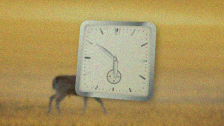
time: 5:51
